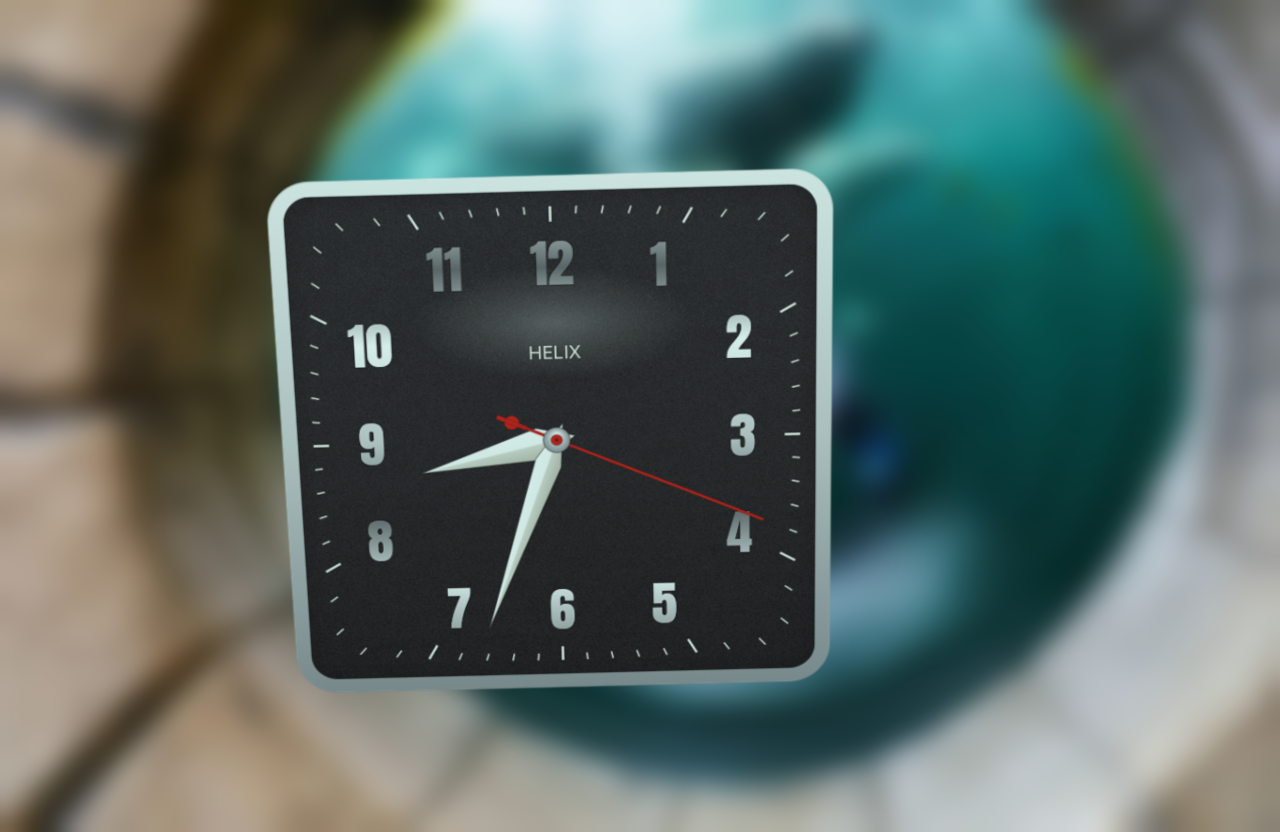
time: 8:33:19
